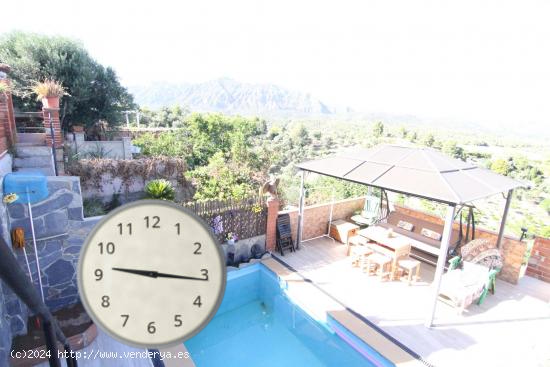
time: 9:16
